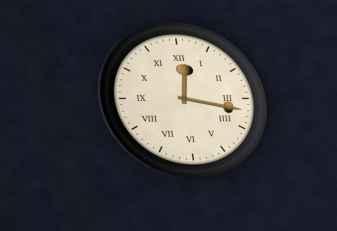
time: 12:17
